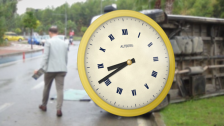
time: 8:41
